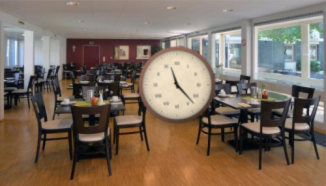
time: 11:23
